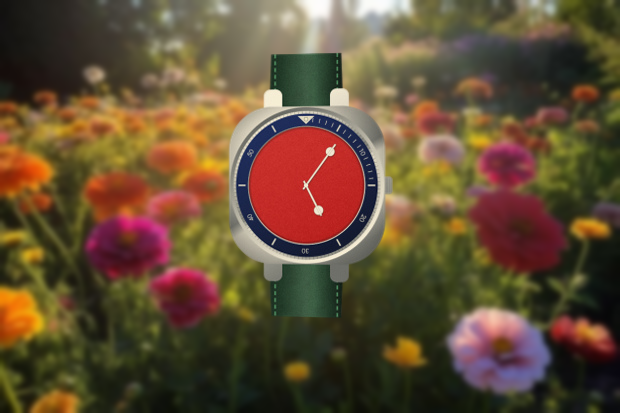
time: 5:06
